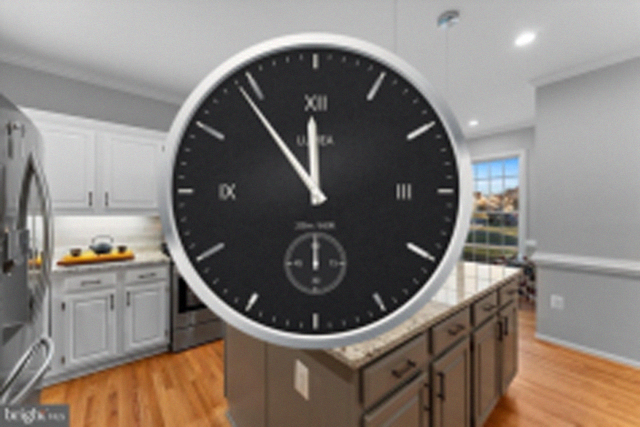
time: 11:54
